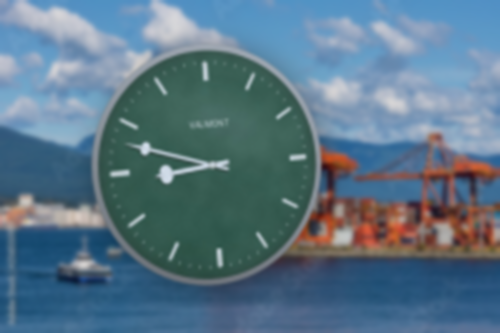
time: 8:48
